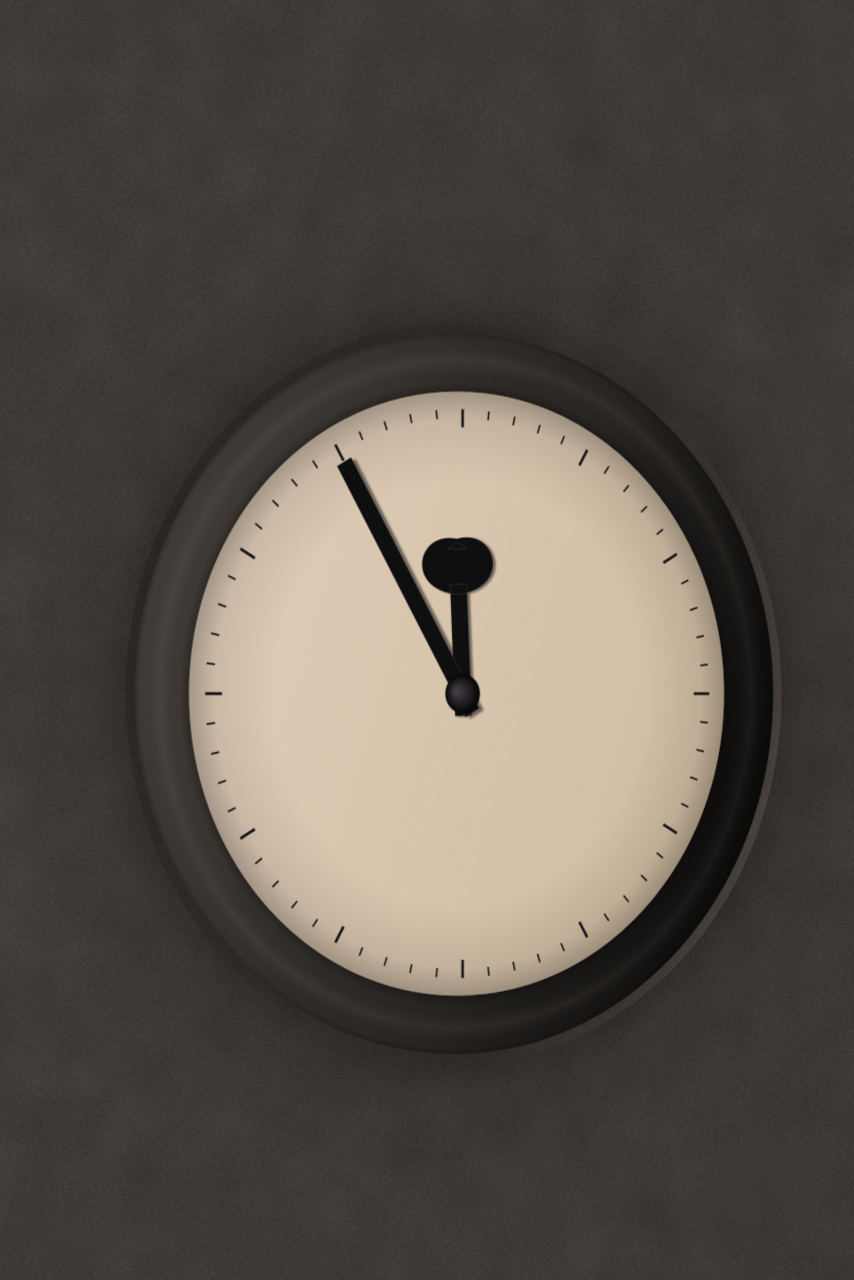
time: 11:55
